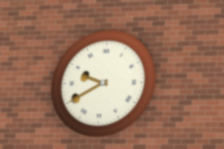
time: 9:40
